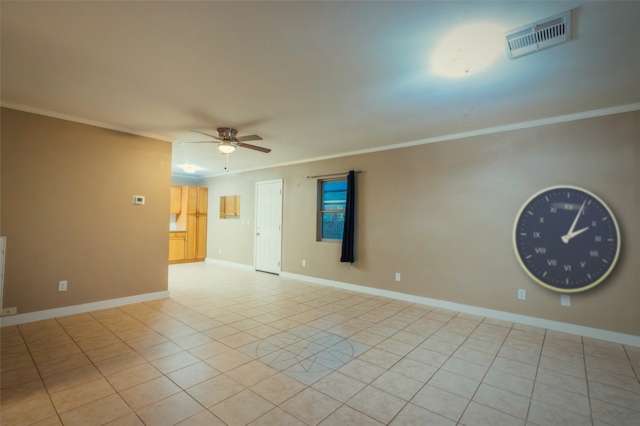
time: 2:04
